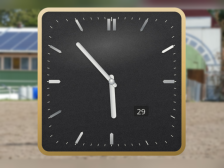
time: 5:53
